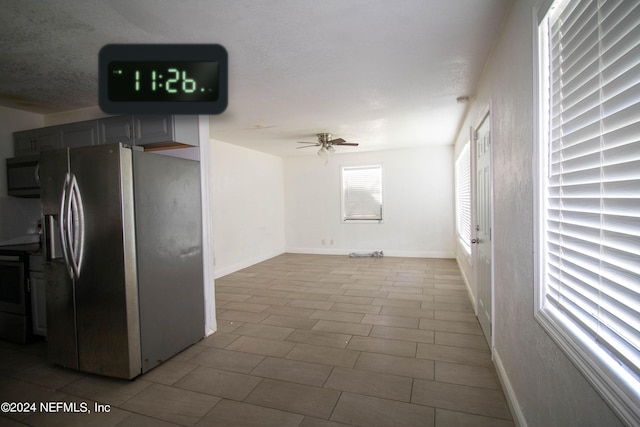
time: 11:26
